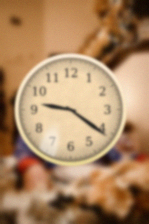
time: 9:21
